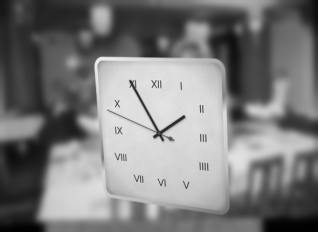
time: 1:54:48
